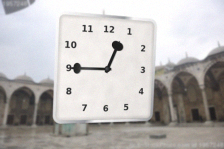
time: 12:45
